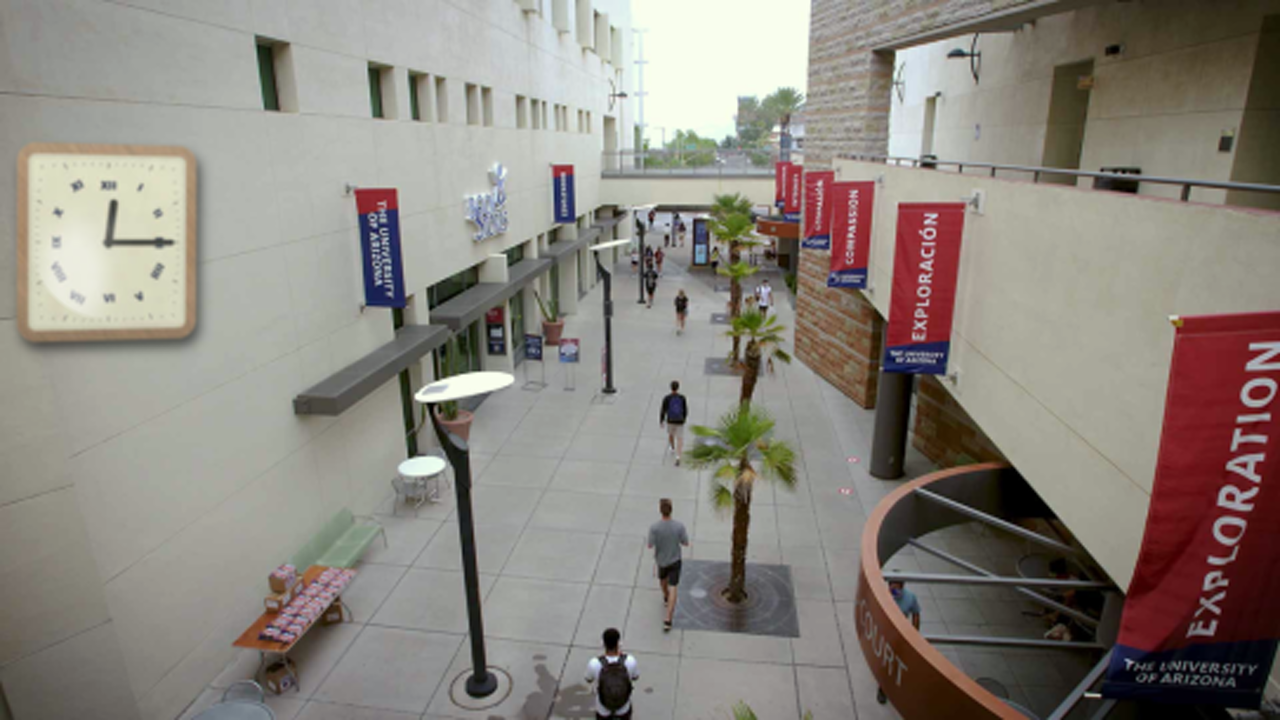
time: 12:15
